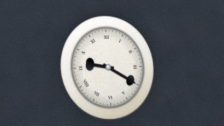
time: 9:20
